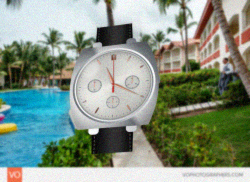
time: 11:20
